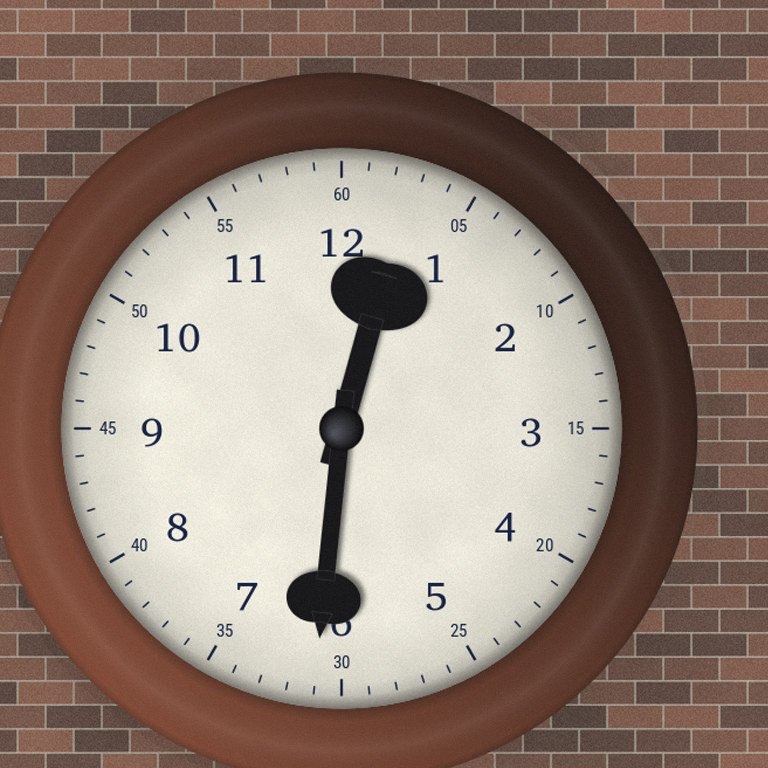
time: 12:31
